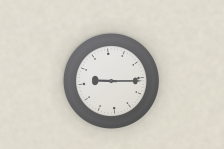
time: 9:16
